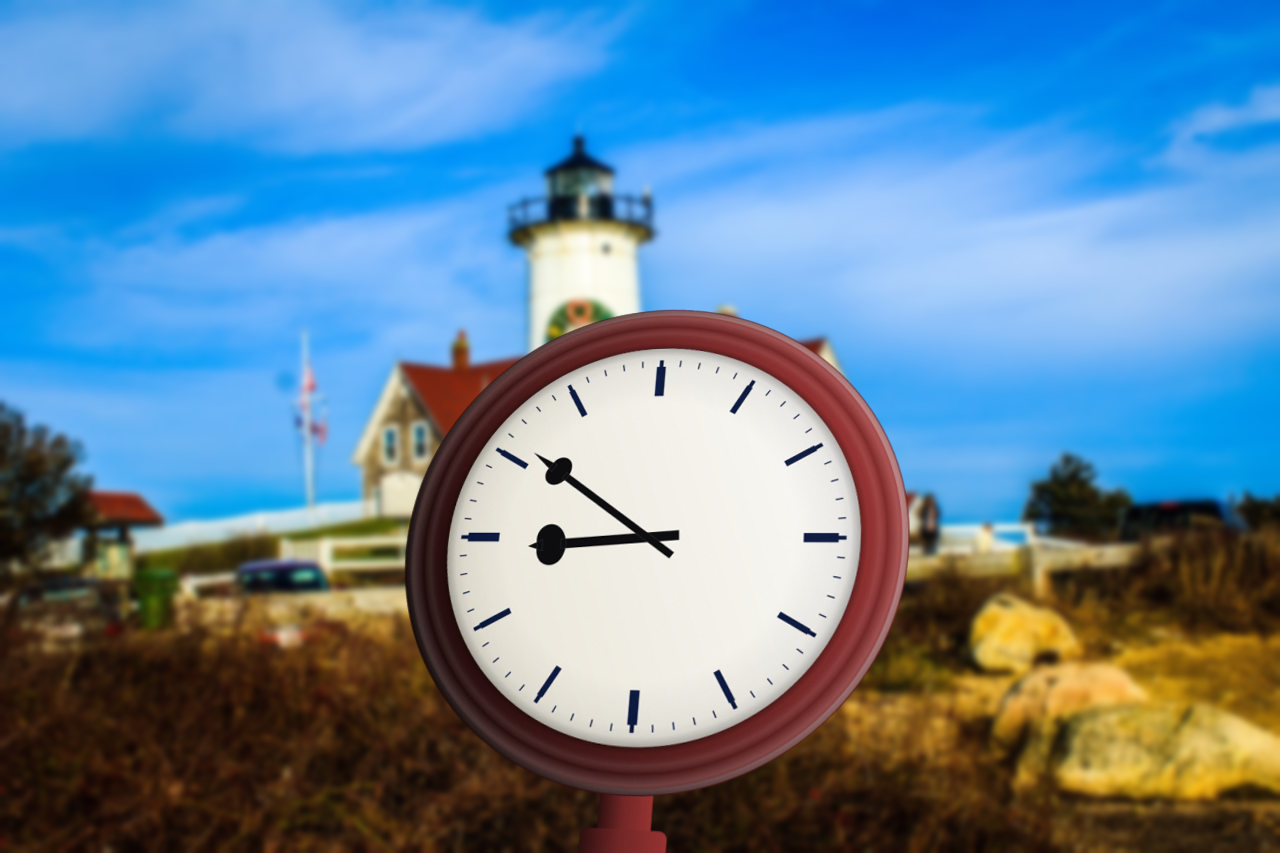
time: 8:51
